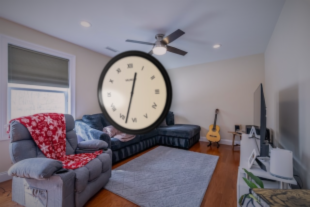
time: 12:33
